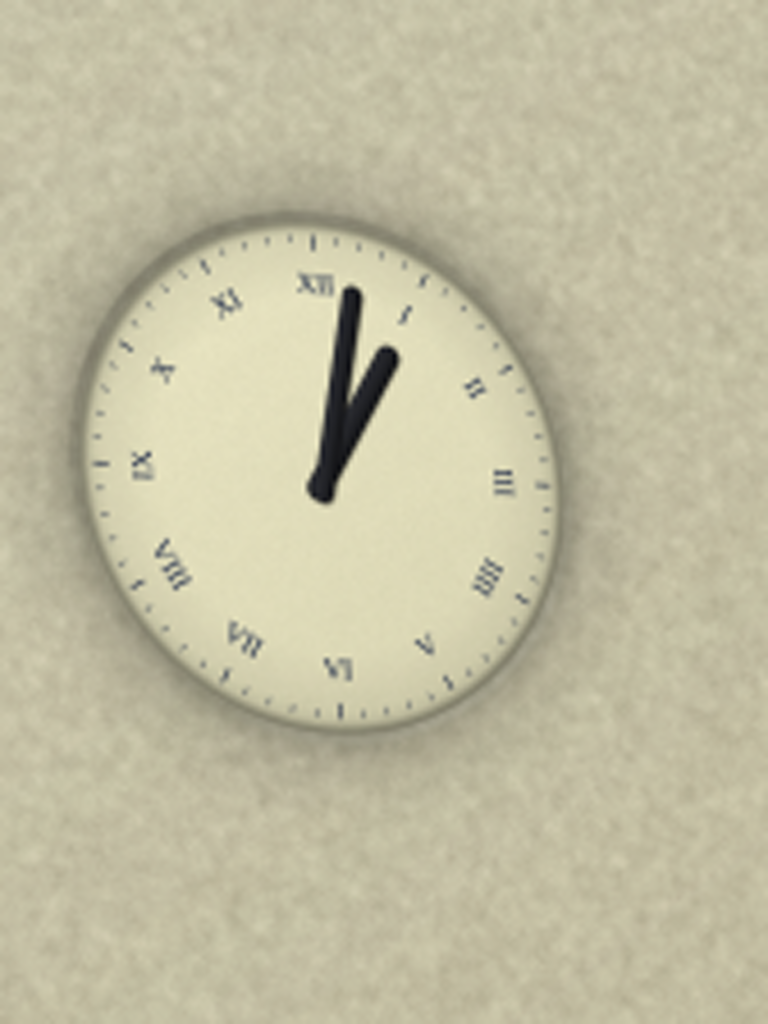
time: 1:02
